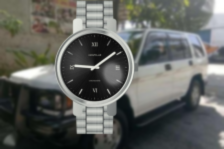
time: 9:09
